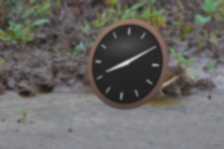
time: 8:10
